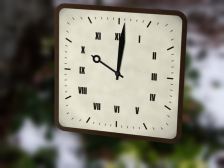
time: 10:01
